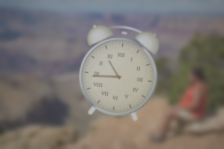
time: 10:44
